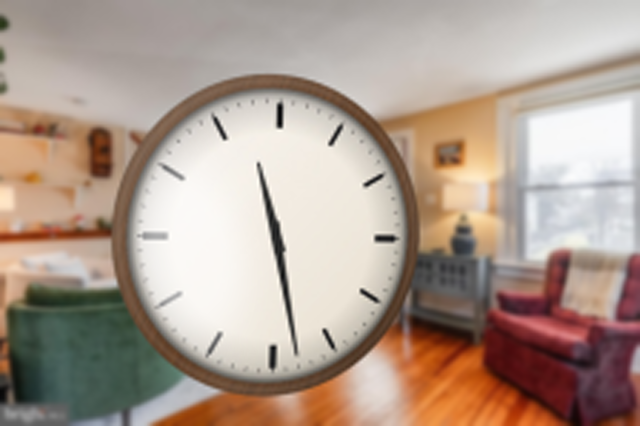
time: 11:28
